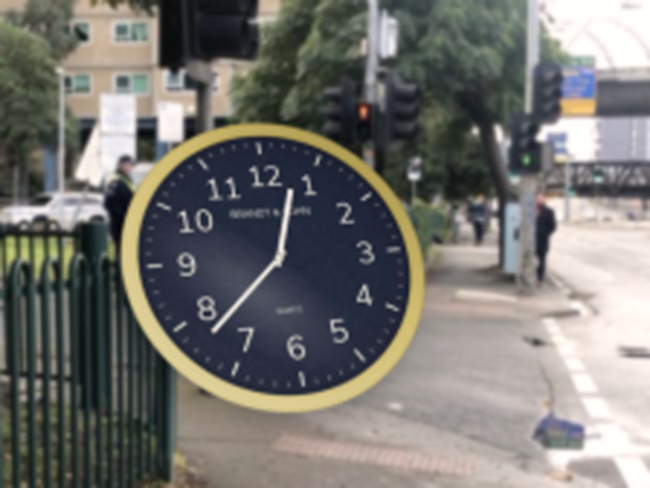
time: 12:38
